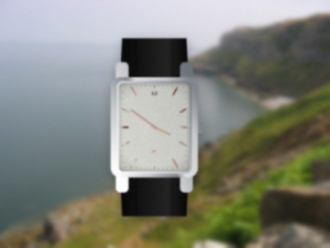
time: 3:51
